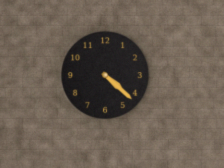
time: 4:22
